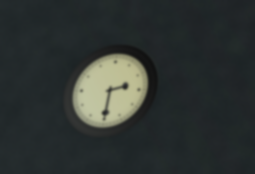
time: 2:30
